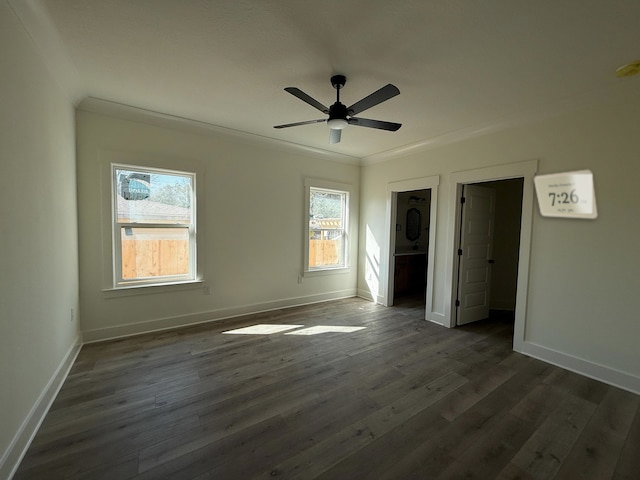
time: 7:26
